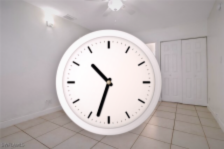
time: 10:33
